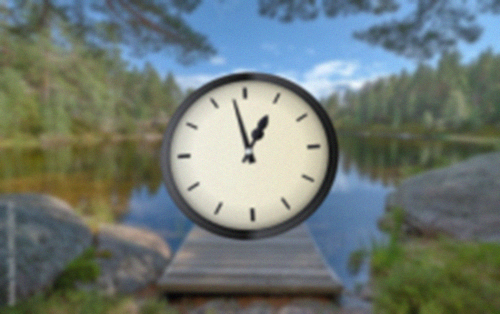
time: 12:58
